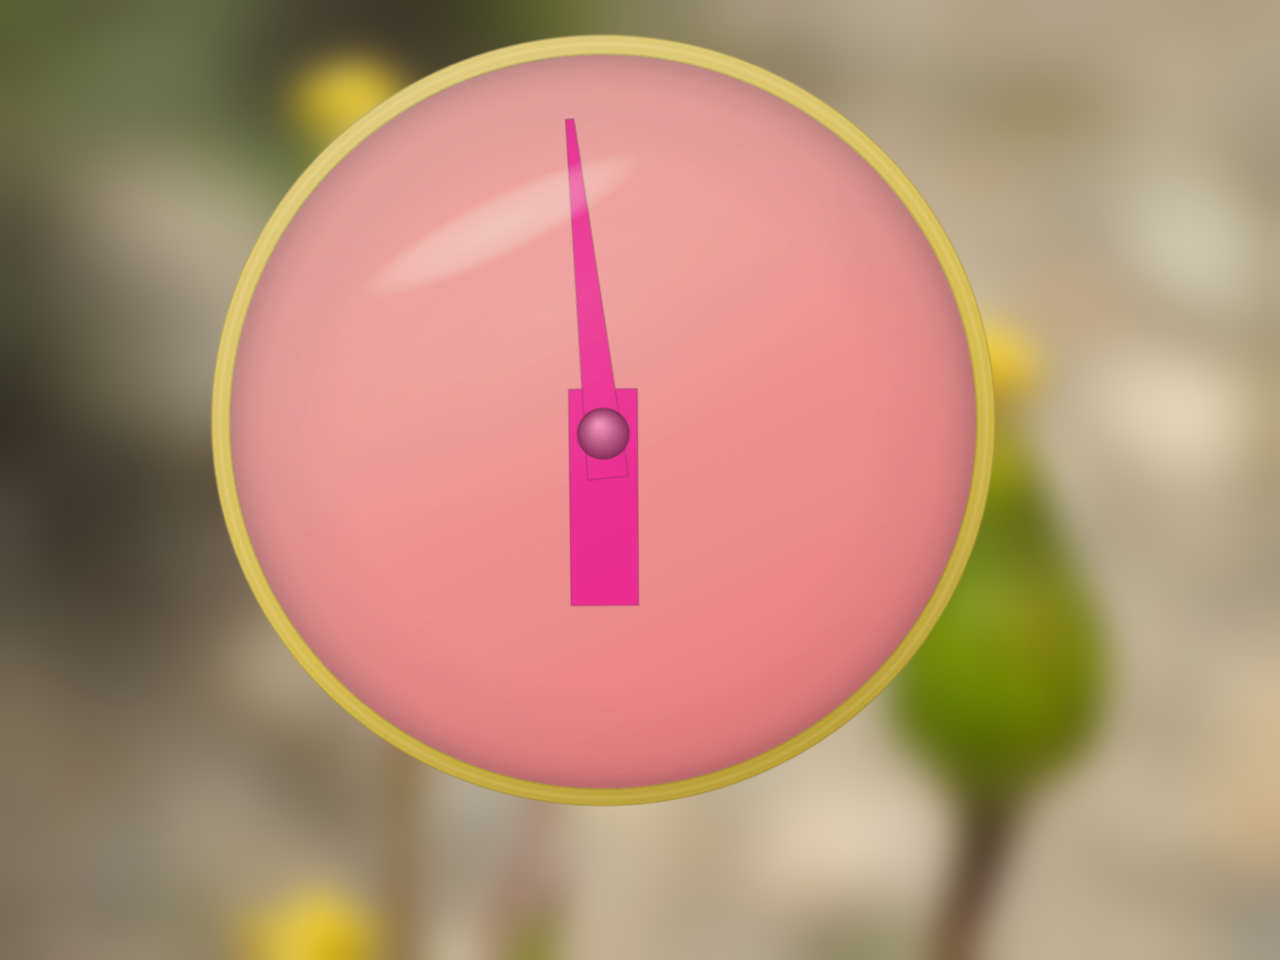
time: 5:59
